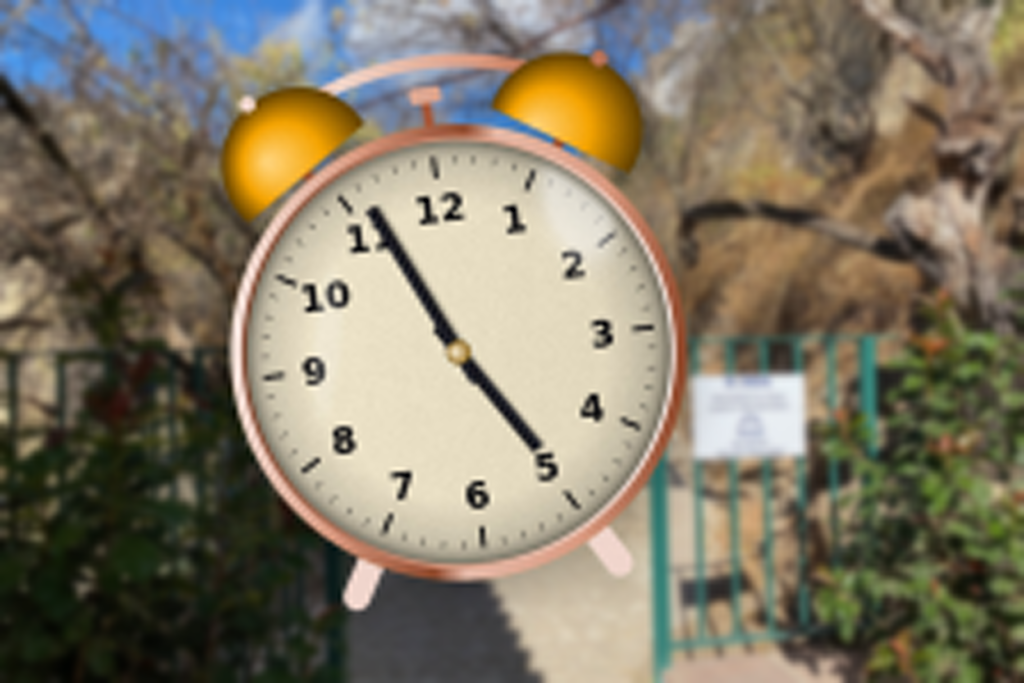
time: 4:56
